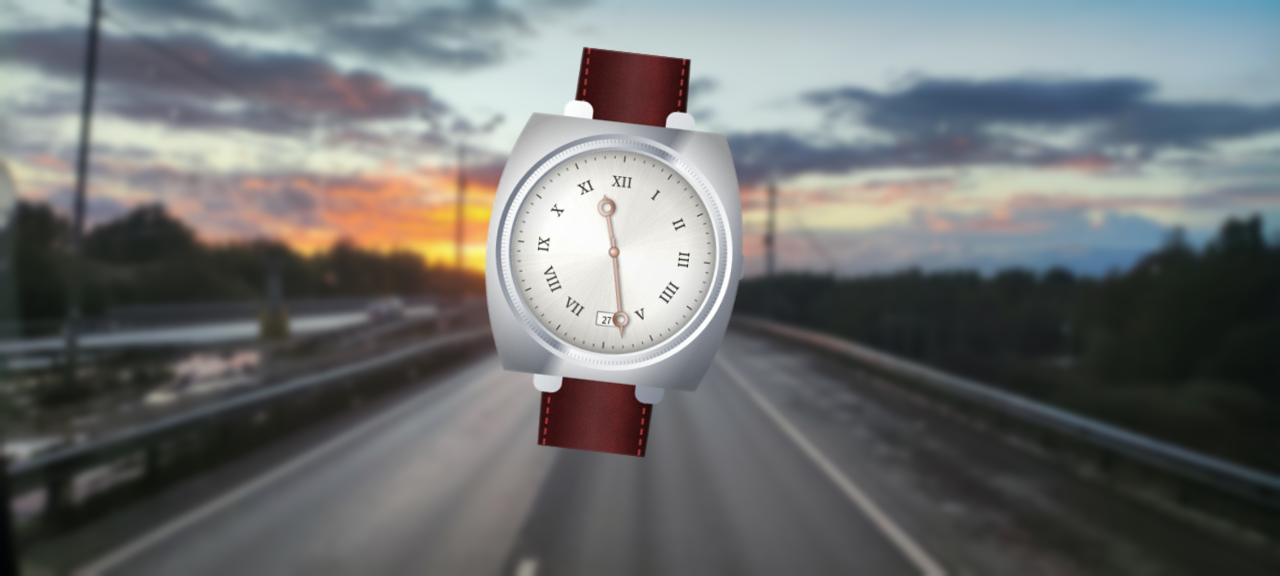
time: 11:28
